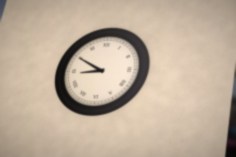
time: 8:50
